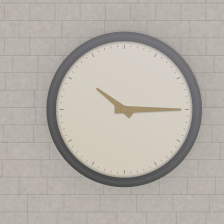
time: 10:15
